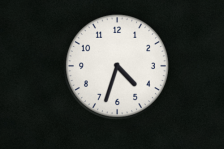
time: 4:33
